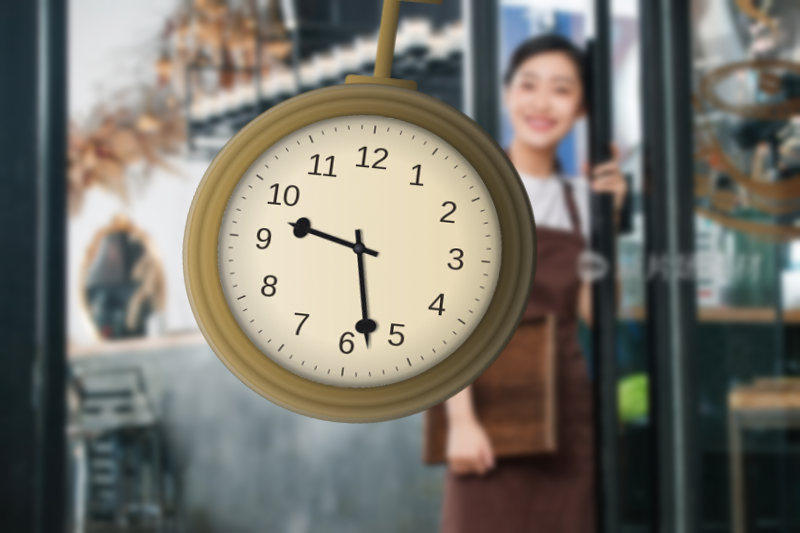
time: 9:28
